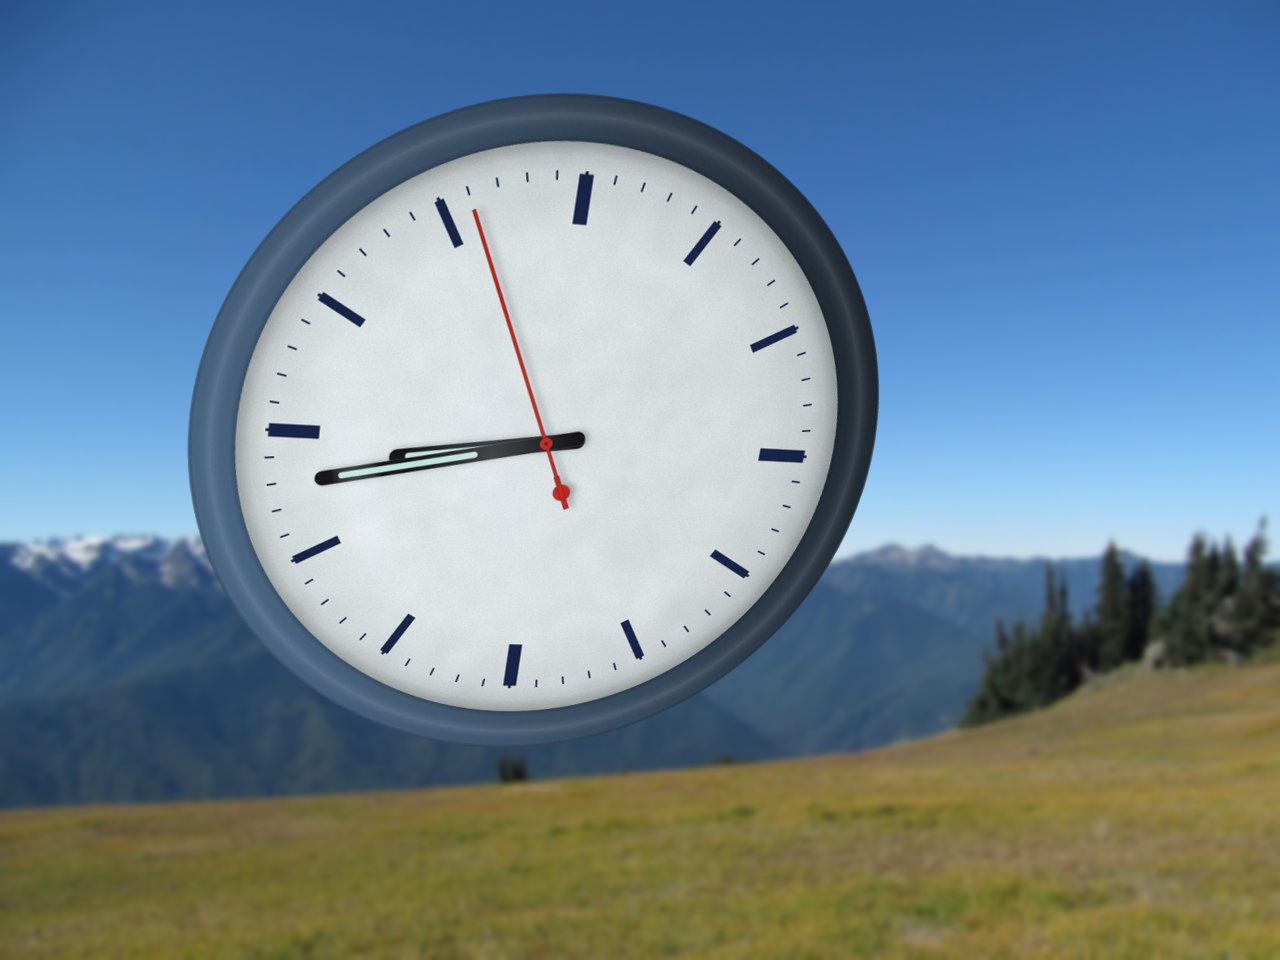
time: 8:42:56
